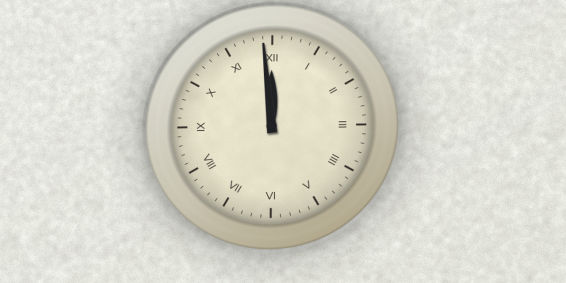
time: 11:59
